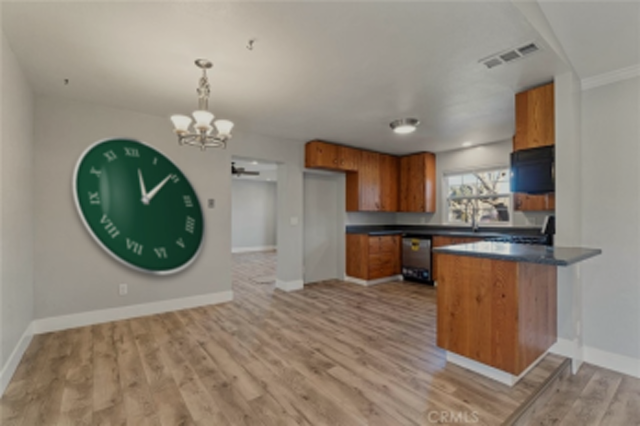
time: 12:09
